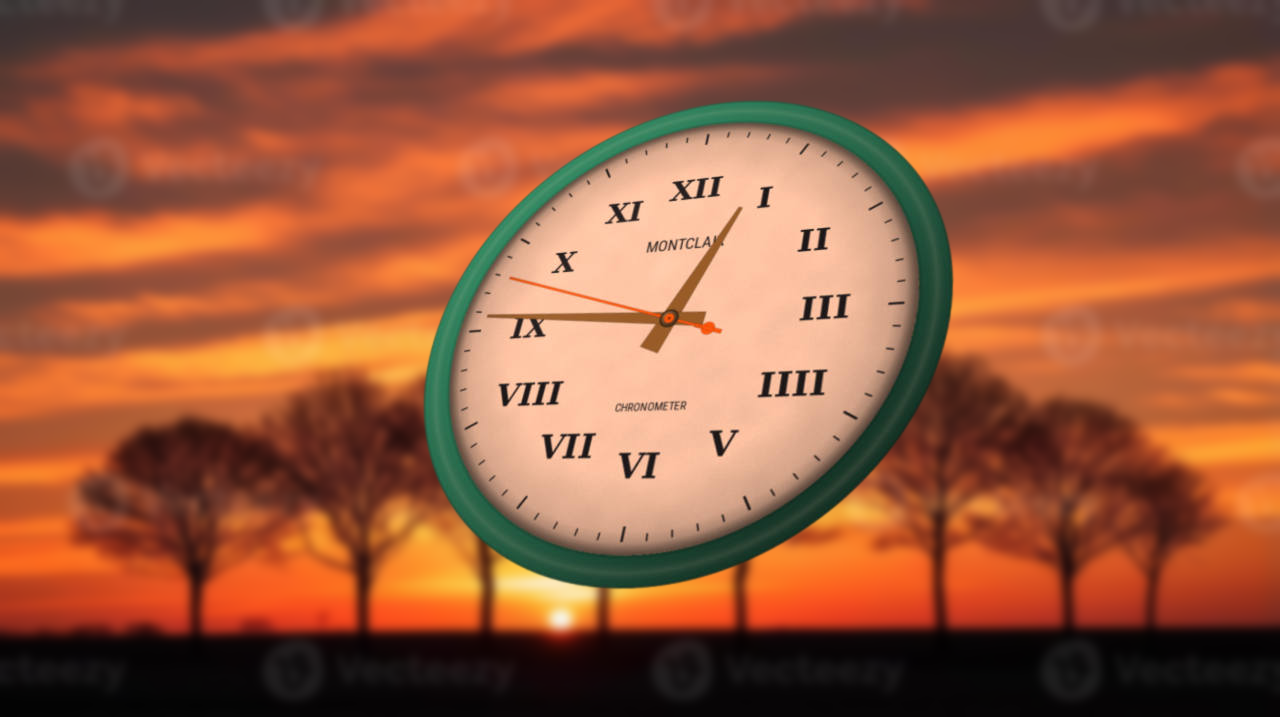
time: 12:45:48
